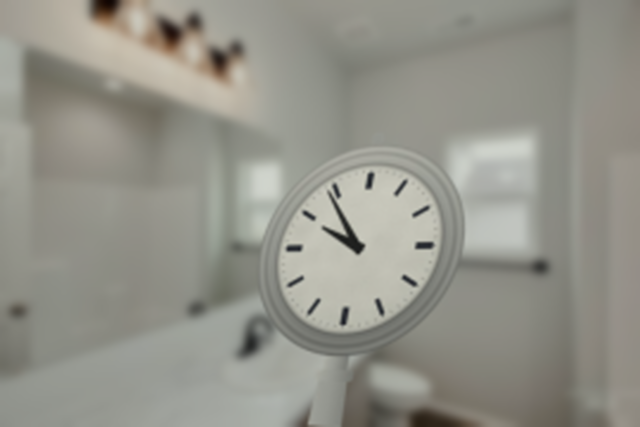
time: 9:54
